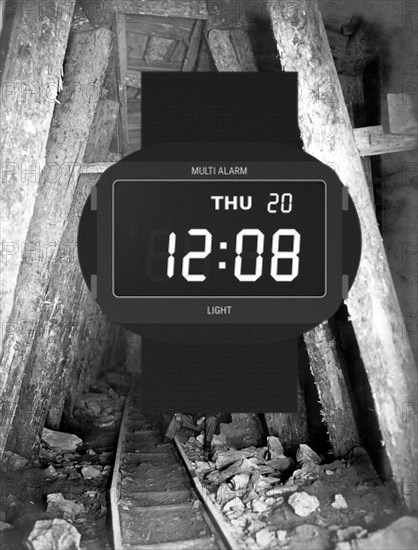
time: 12:08
